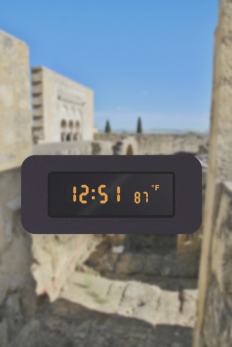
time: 12:51
